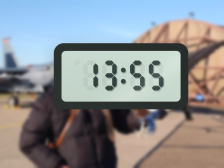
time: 13:55
